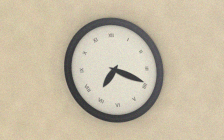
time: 7:19
